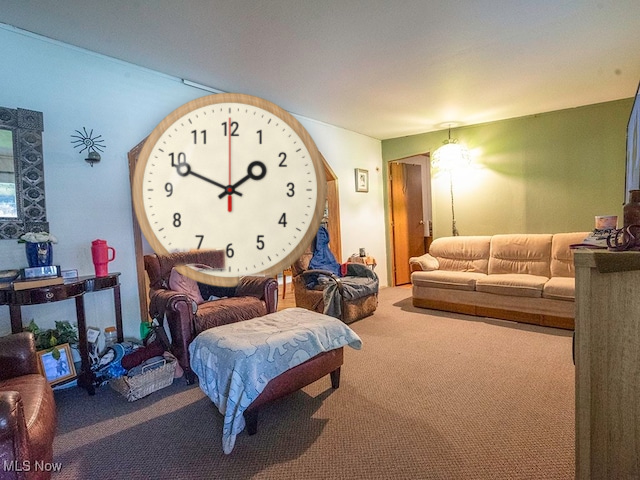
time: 1:49:00
